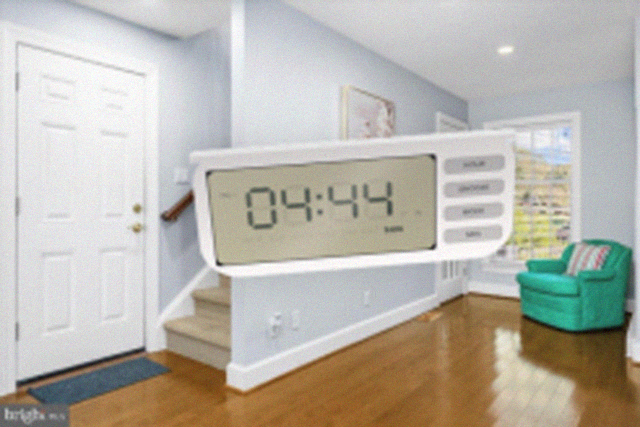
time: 4:44
